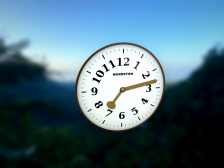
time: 7:13
